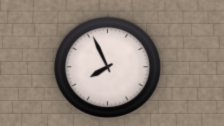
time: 7:56
